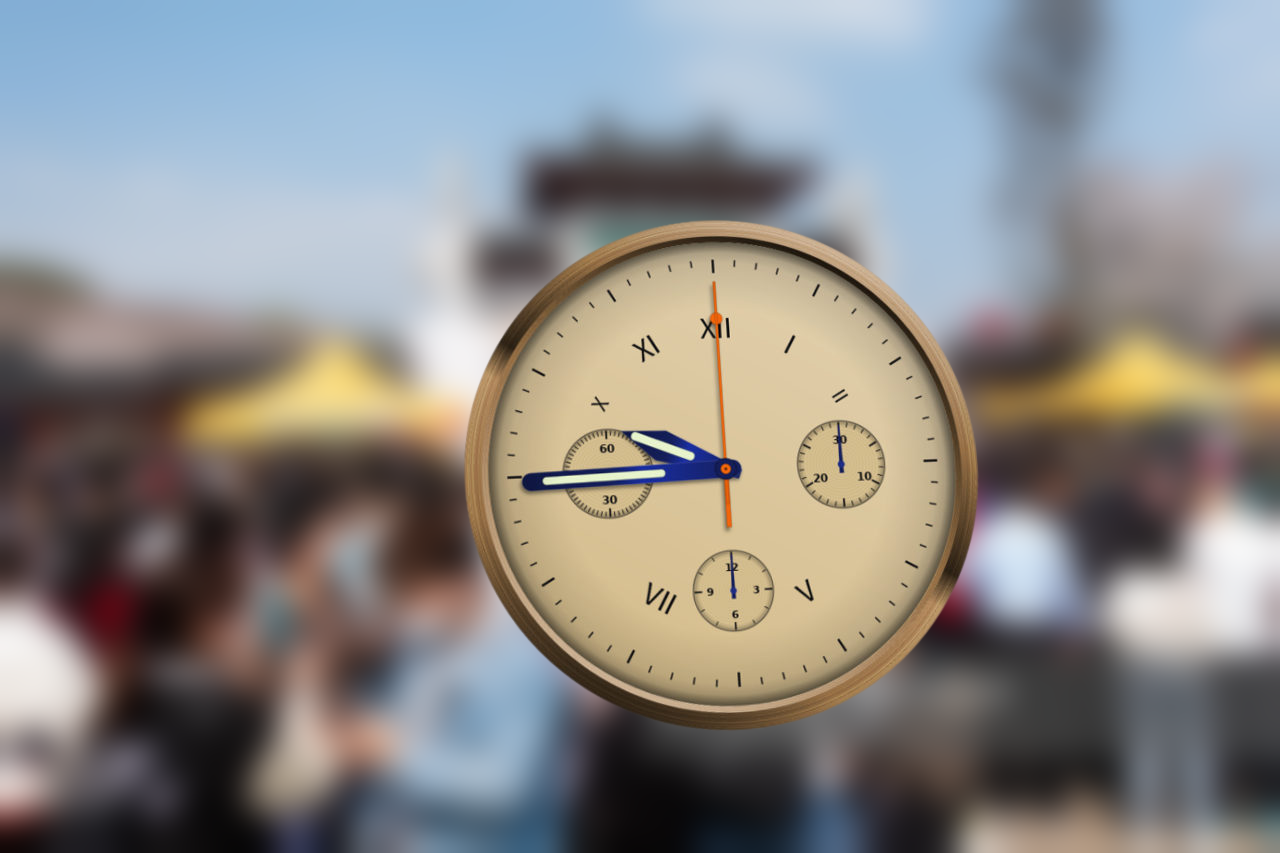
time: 9:44:44
